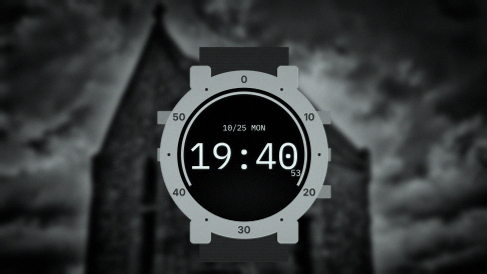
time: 19:40:53
